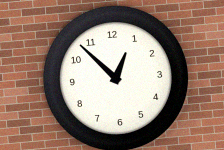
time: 12:53
